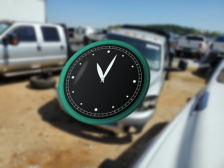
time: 11:03
